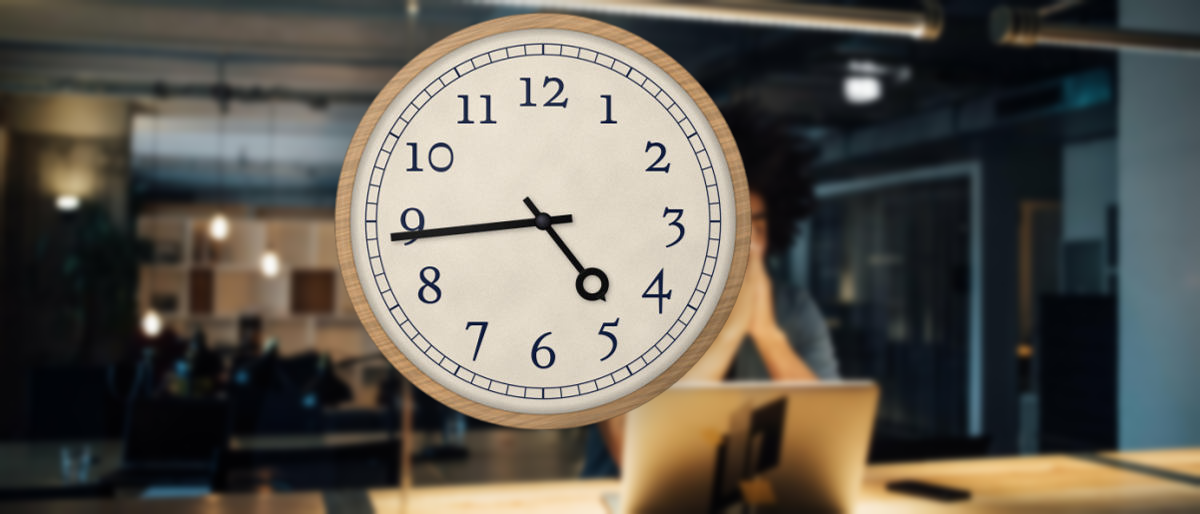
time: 4:44
